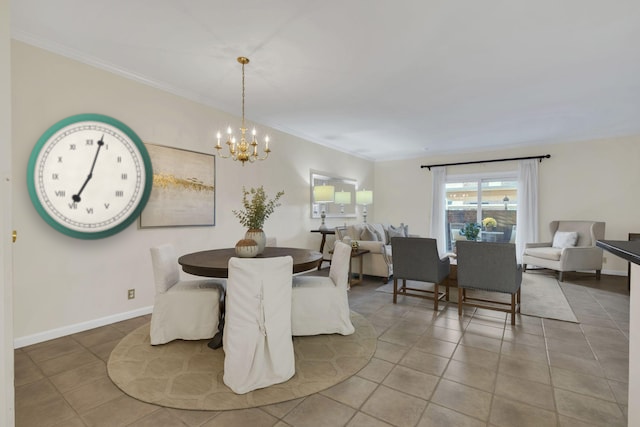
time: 7:03
